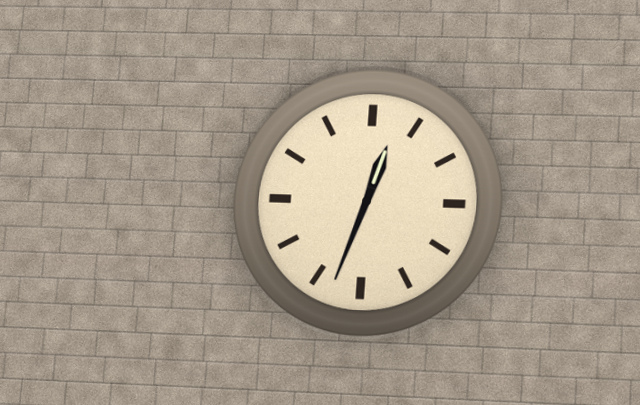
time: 12:33
